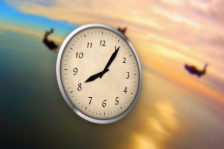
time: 8:06
